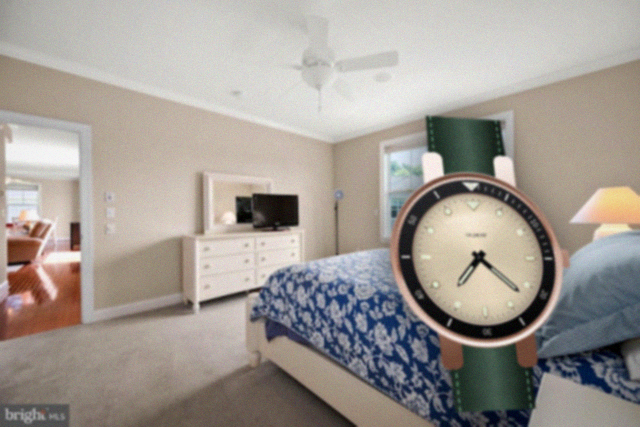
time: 7:22
